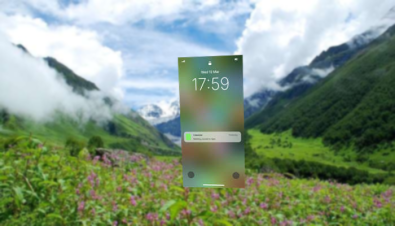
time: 17:59
